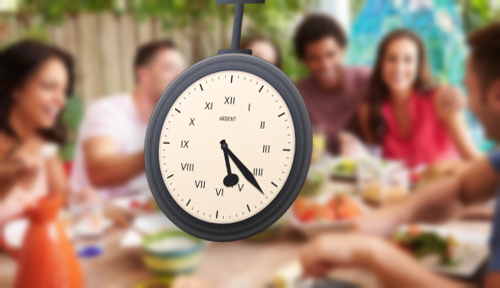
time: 5:22
